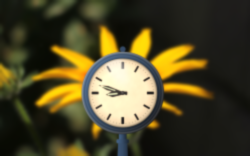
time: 8:48
